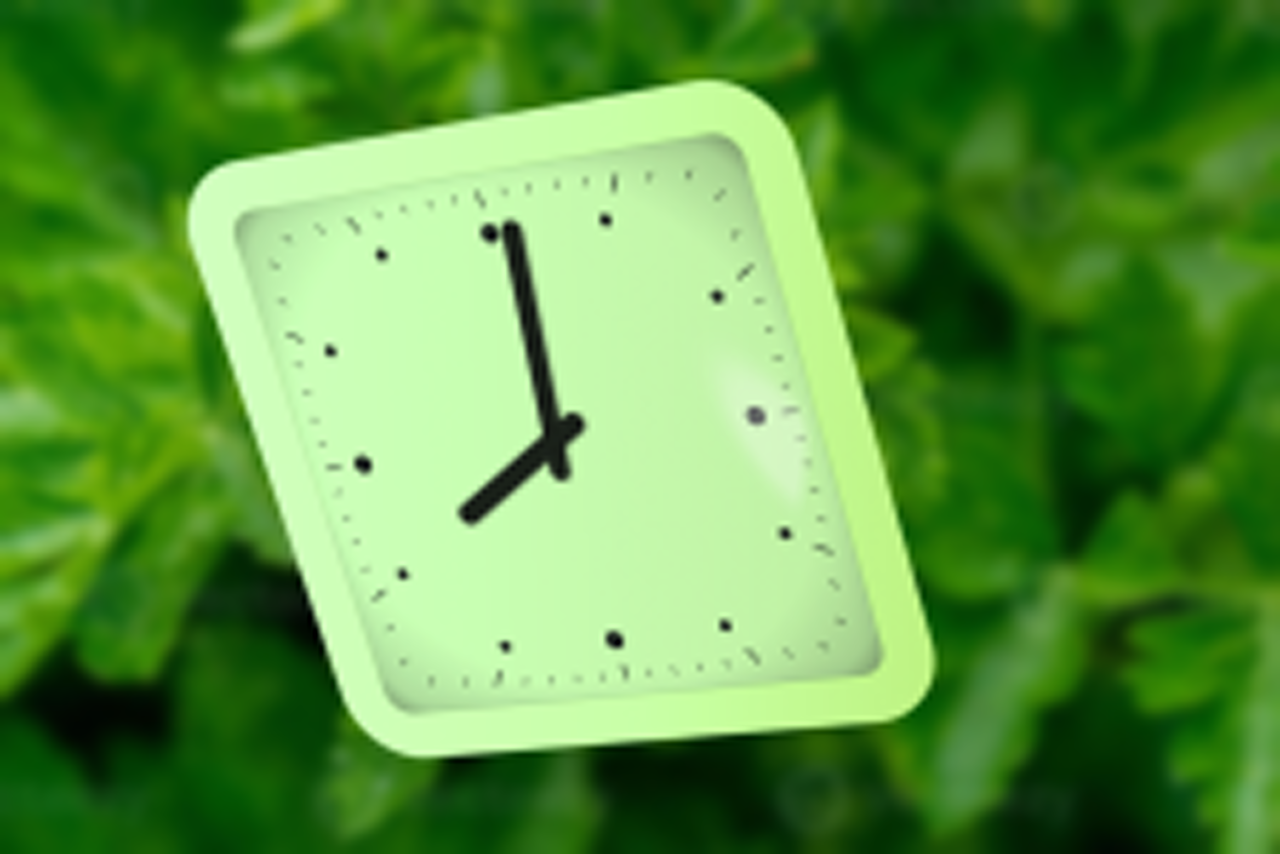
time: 8:01
